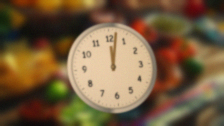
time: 12:02
